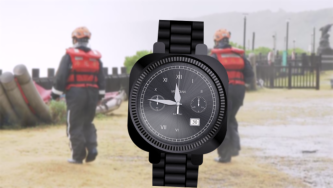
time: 11:46
